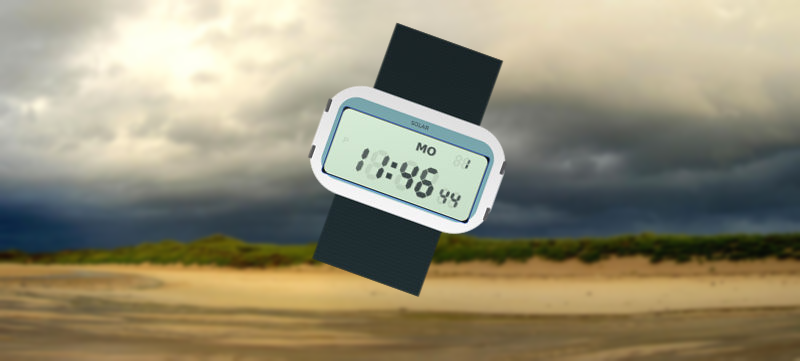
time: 11:46:44
